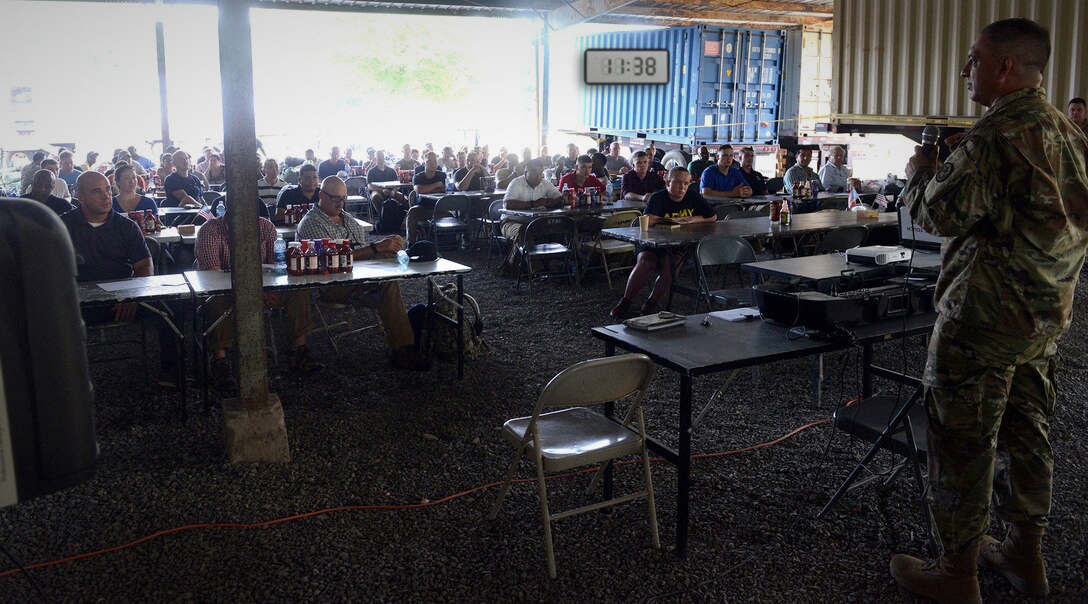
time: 11:38
